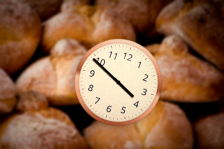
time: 3:49
